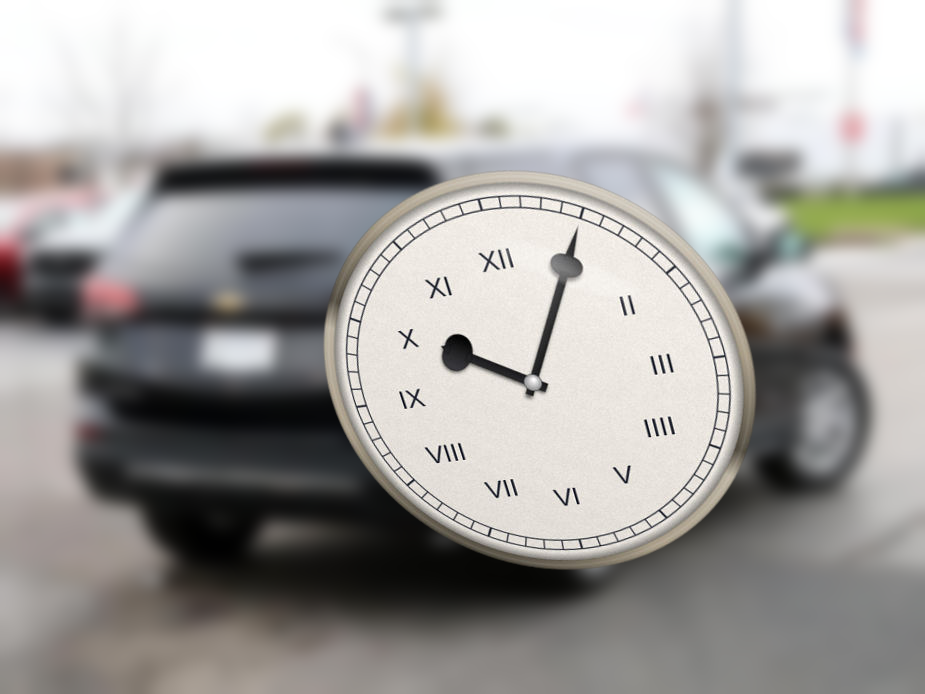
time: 10:05
